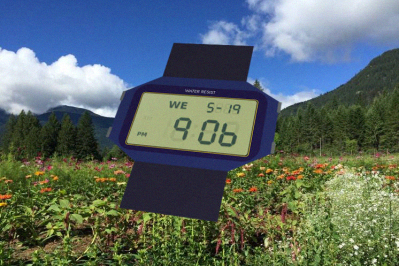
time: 9:06
